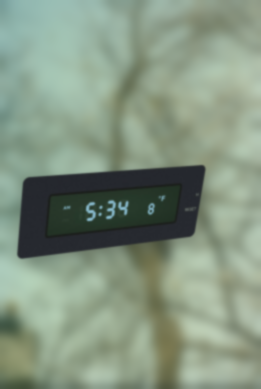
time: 5:34
